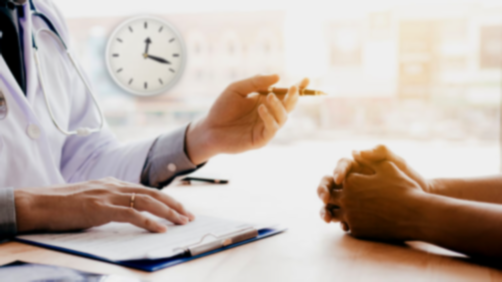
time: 12:18
